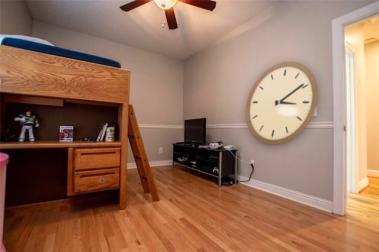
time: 3:09
